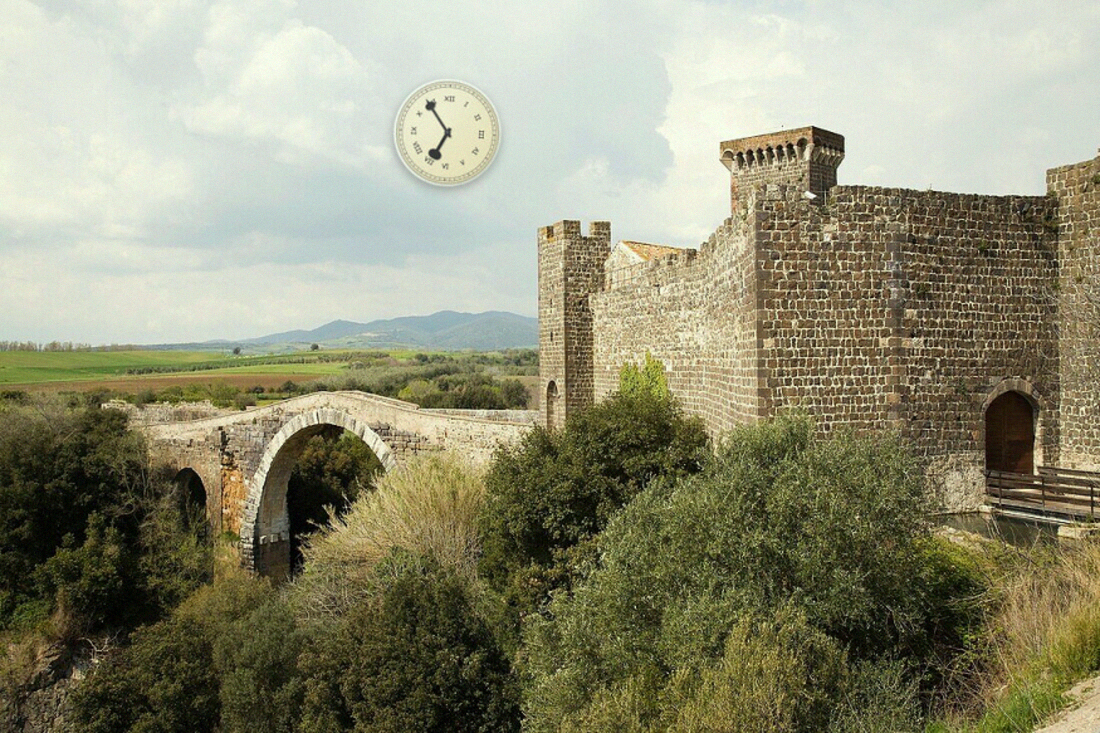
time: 6:54
